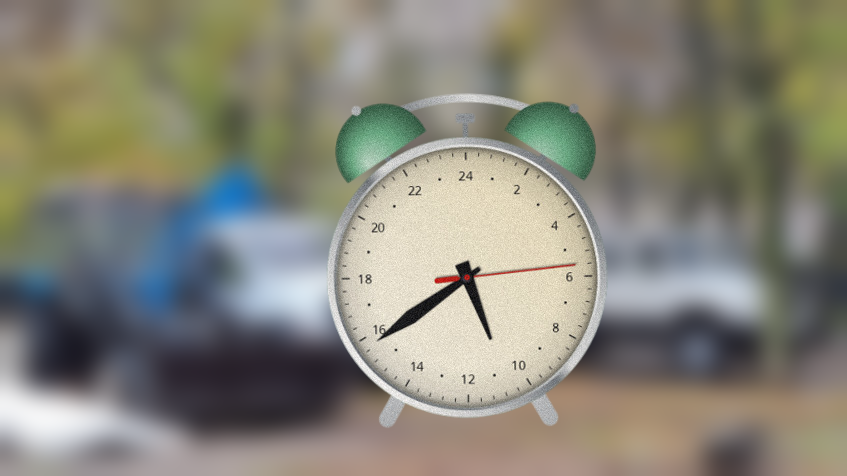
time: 10:39:14
